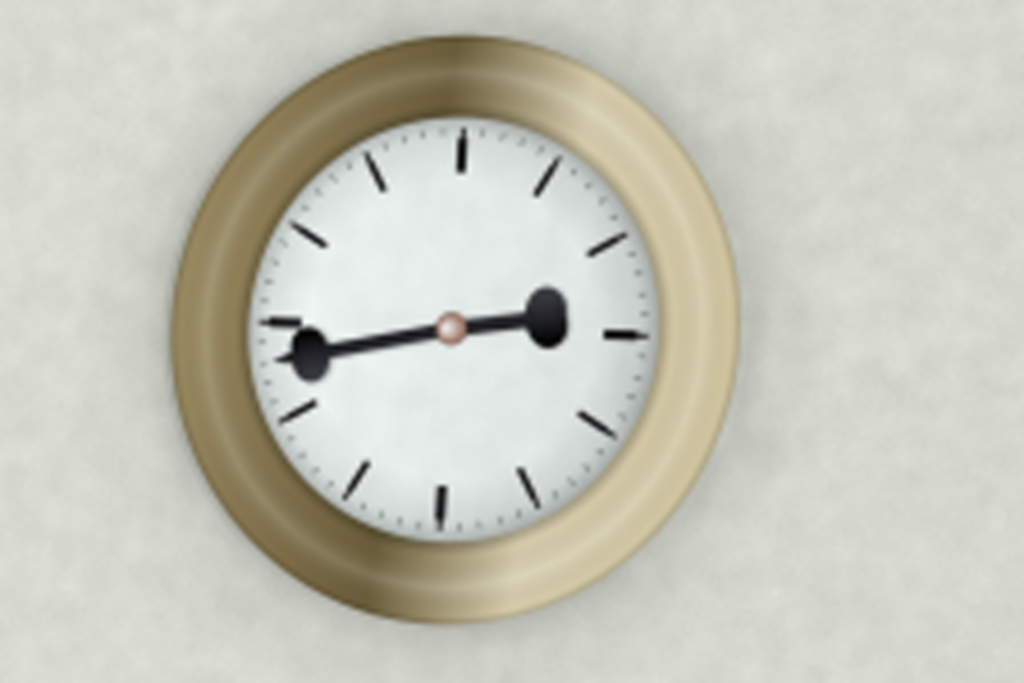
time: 2:43
